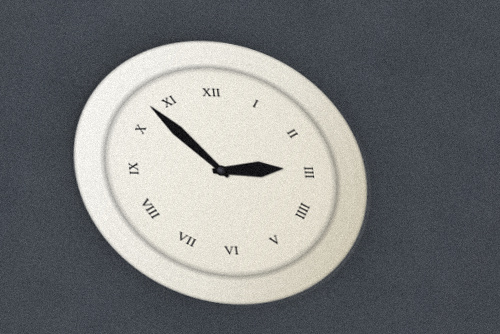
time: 2:53
